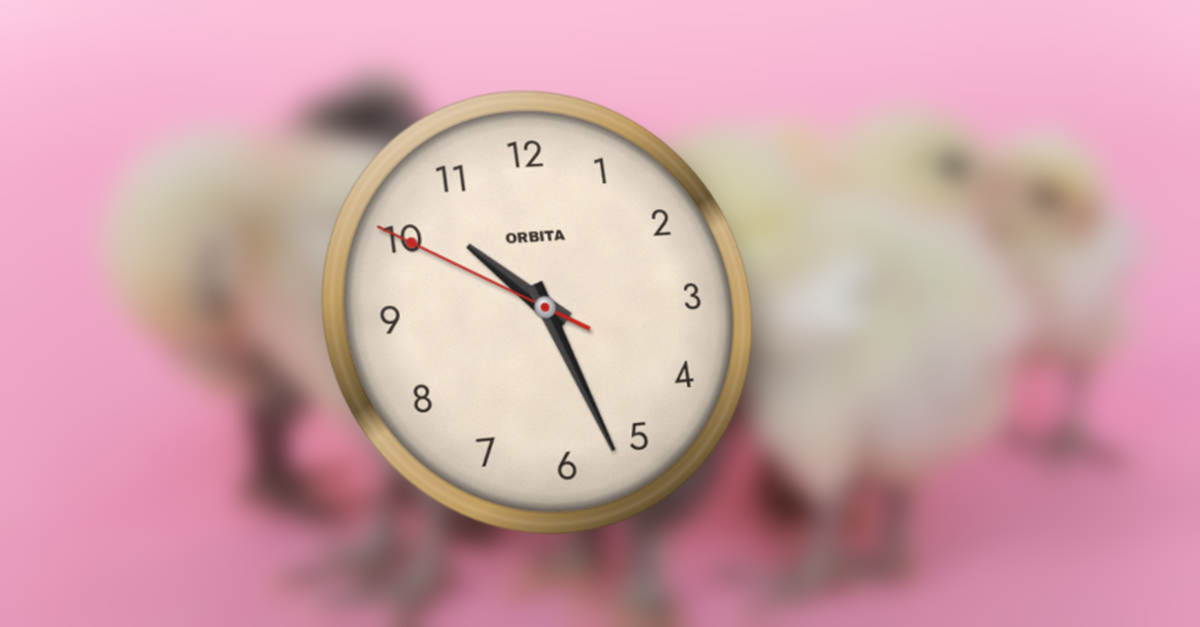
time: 10:26:50
